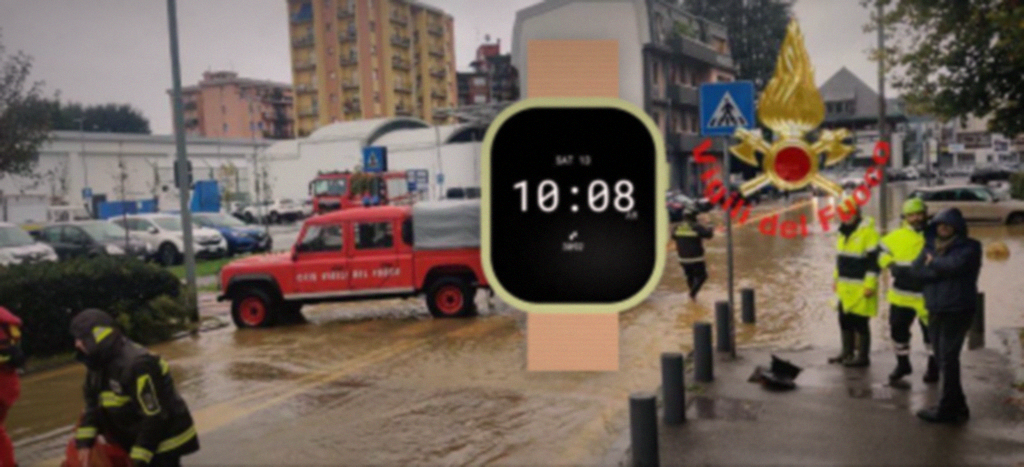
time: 10:08
